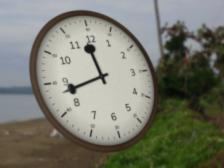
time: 11:43
